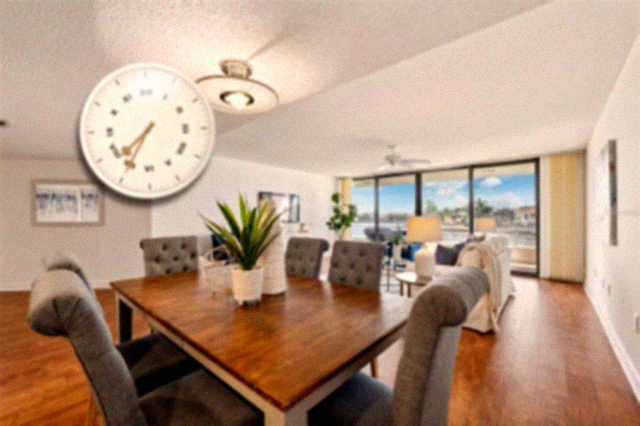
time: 7:35
